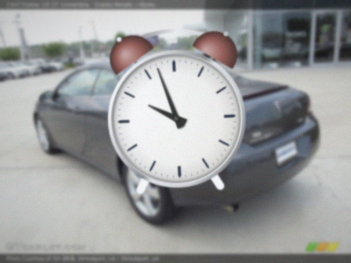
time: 9:57
